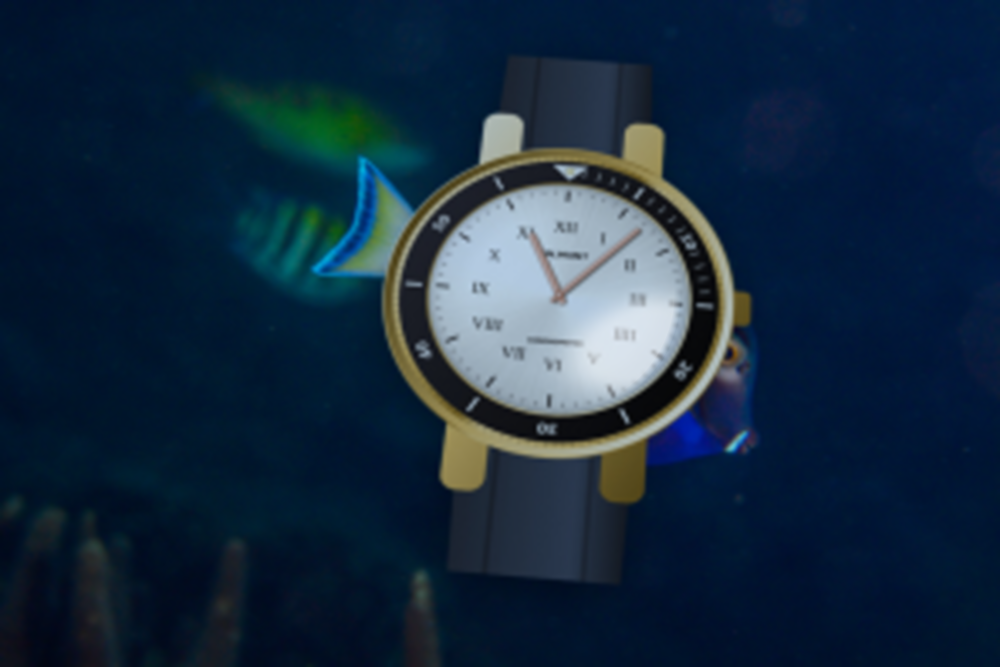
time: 11:07
